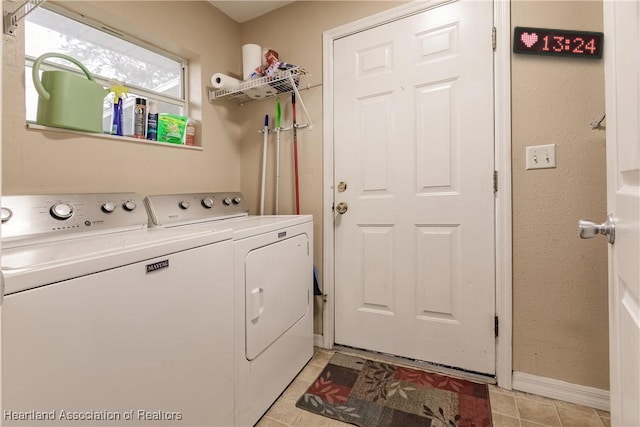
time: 13:24
